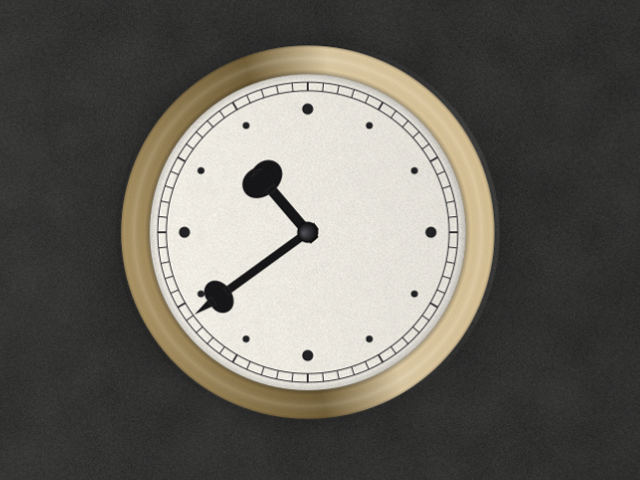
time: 10:39
